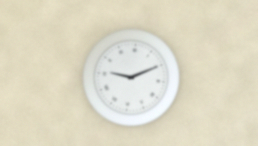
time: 9:10
